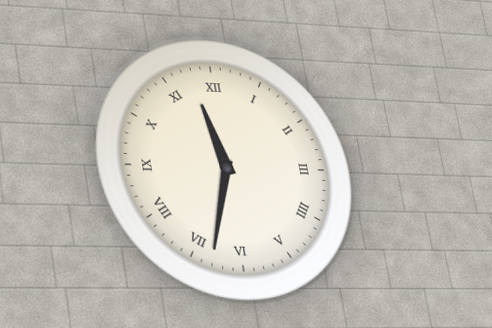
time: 11:33
